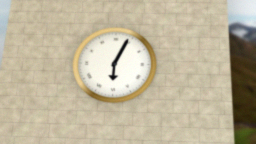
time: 6:04
